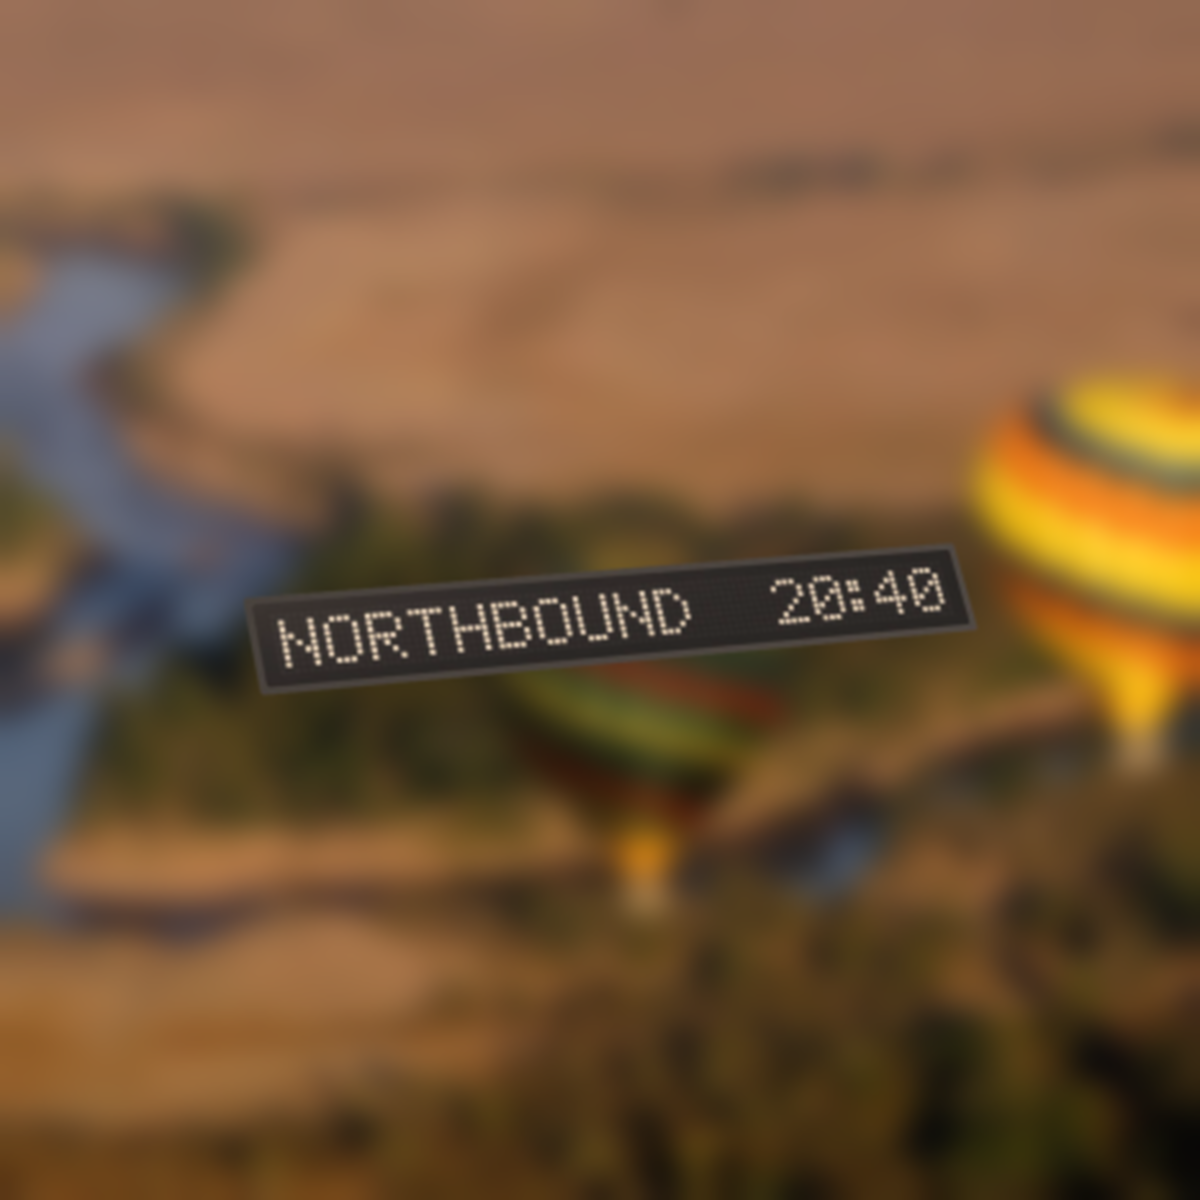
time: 20:40
